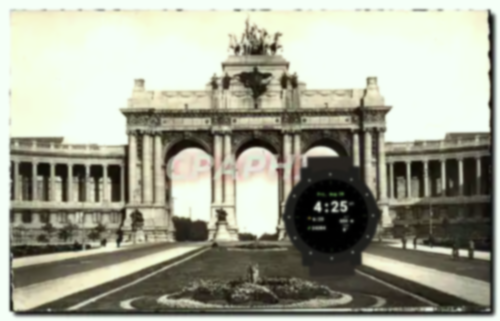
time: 4:25
